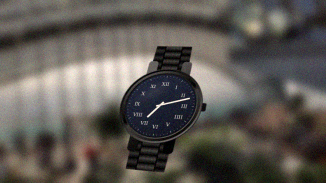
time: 7:12
